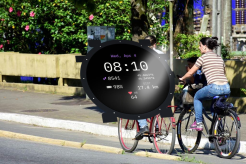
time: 8:10
